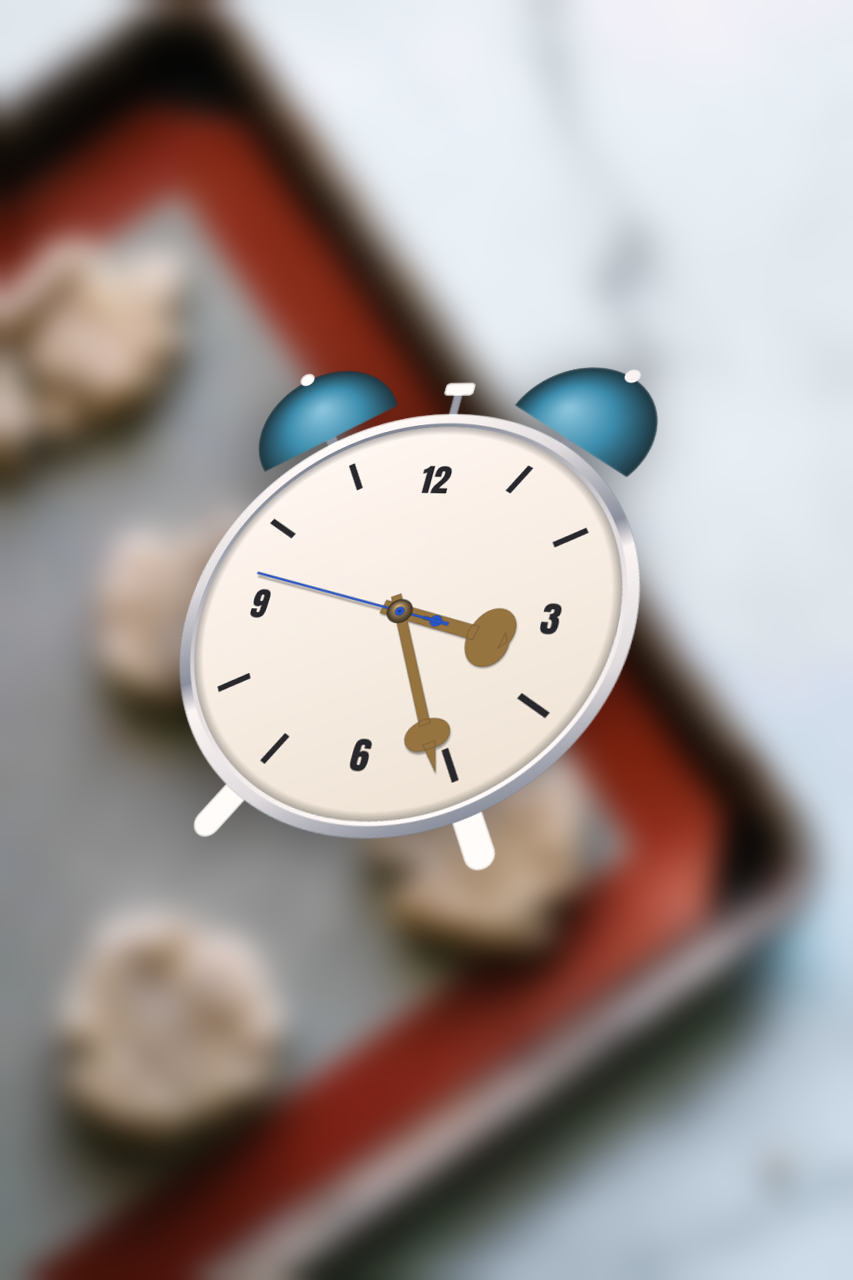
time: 3:25:47
